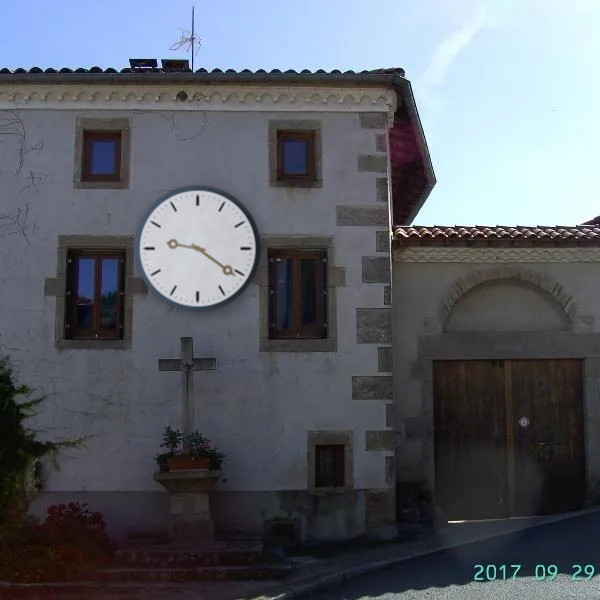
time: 9:21
